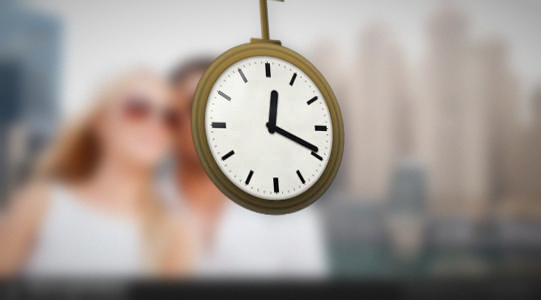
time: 12:19
